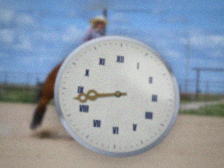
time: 8:43
